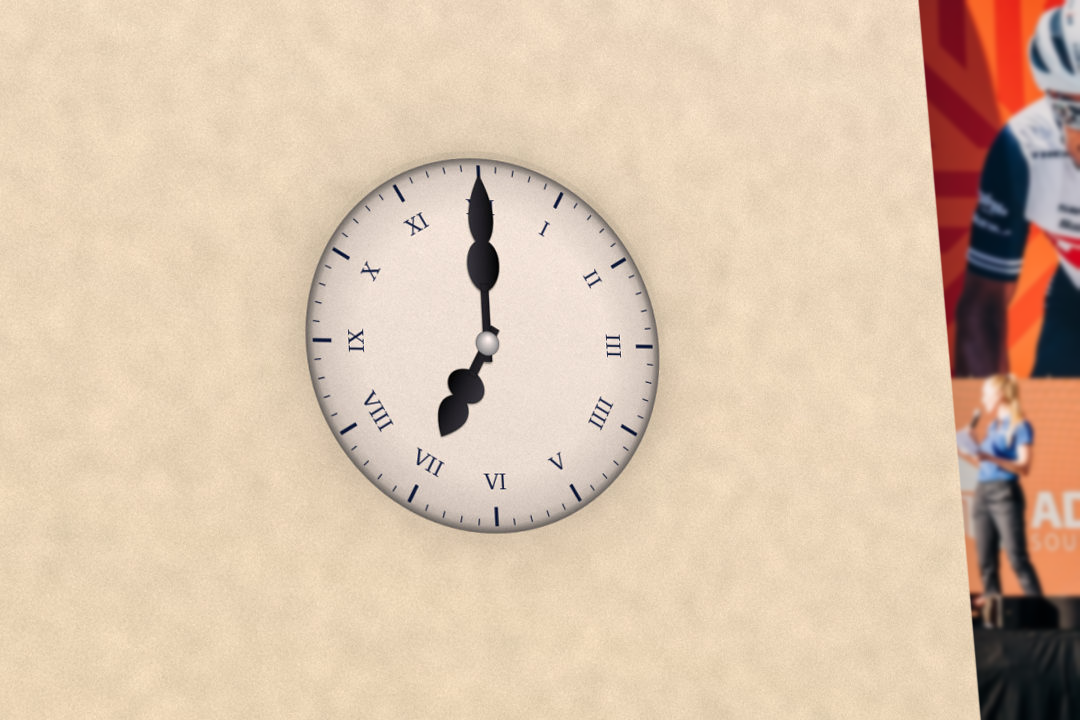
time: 7:00
